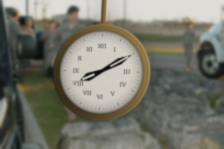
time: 8:10
